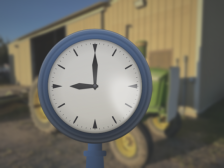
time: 9:00
